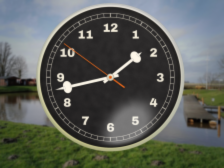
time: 1:42:51
